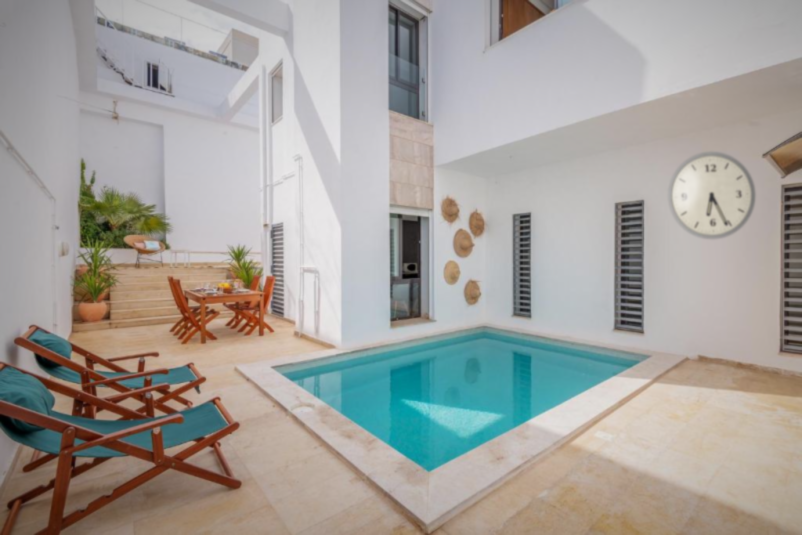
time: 6:26
